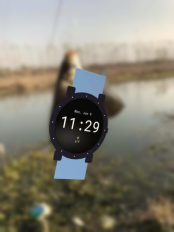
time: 11:29
